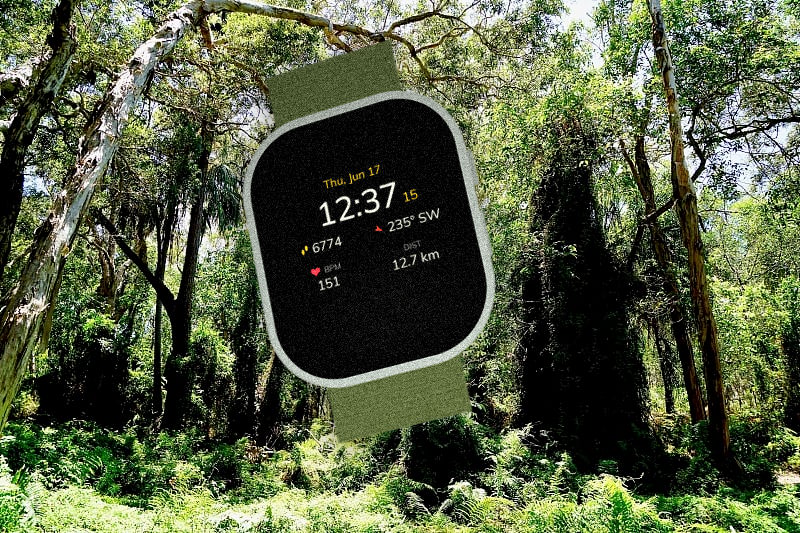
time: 12:37:15
